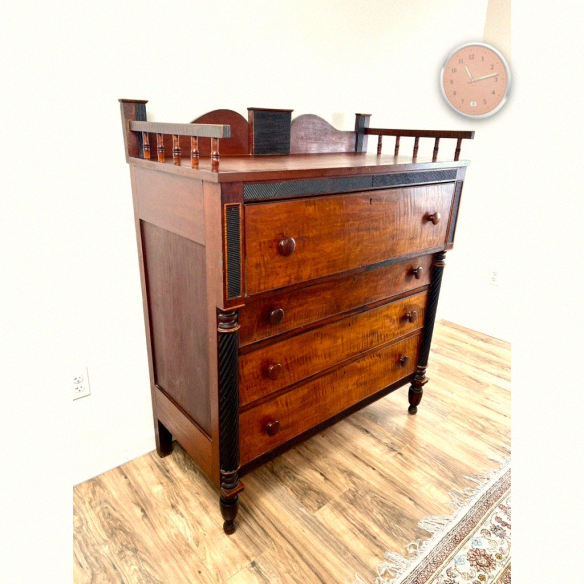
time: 11:13
